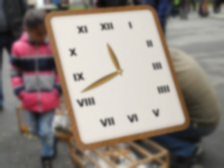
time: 11:42
